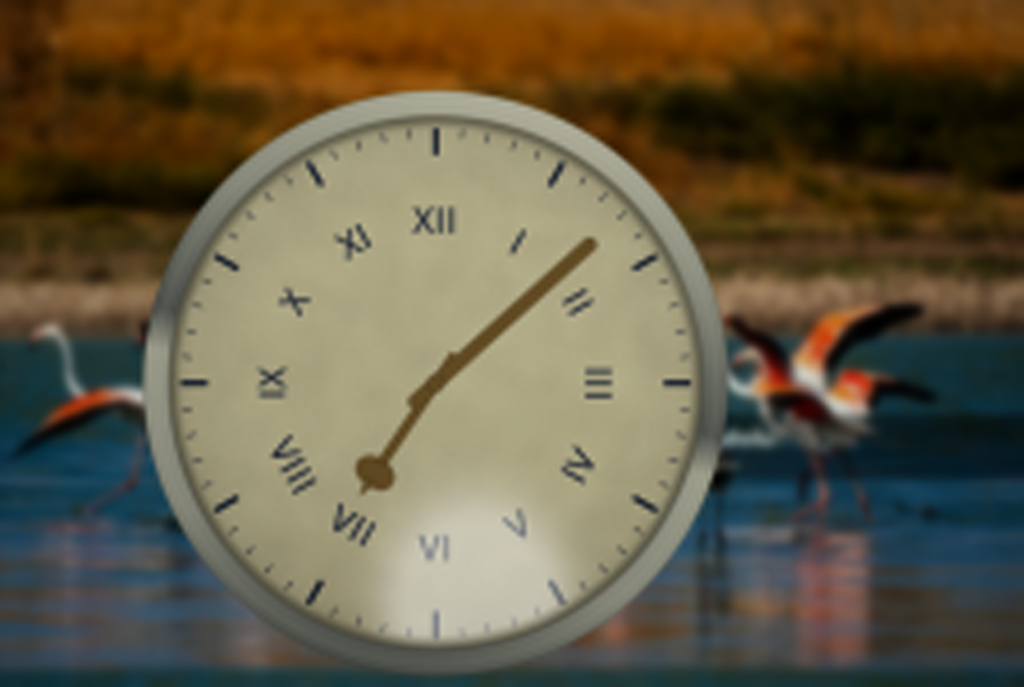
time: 7:08
